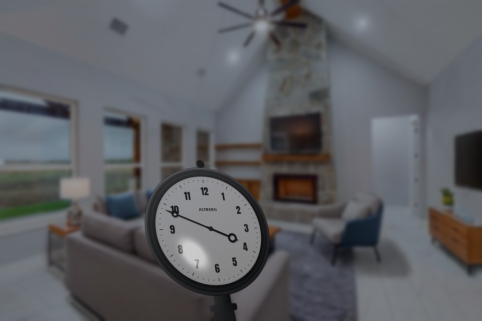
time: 3:49
